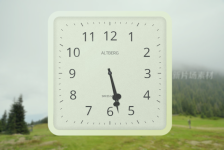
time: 5:28
